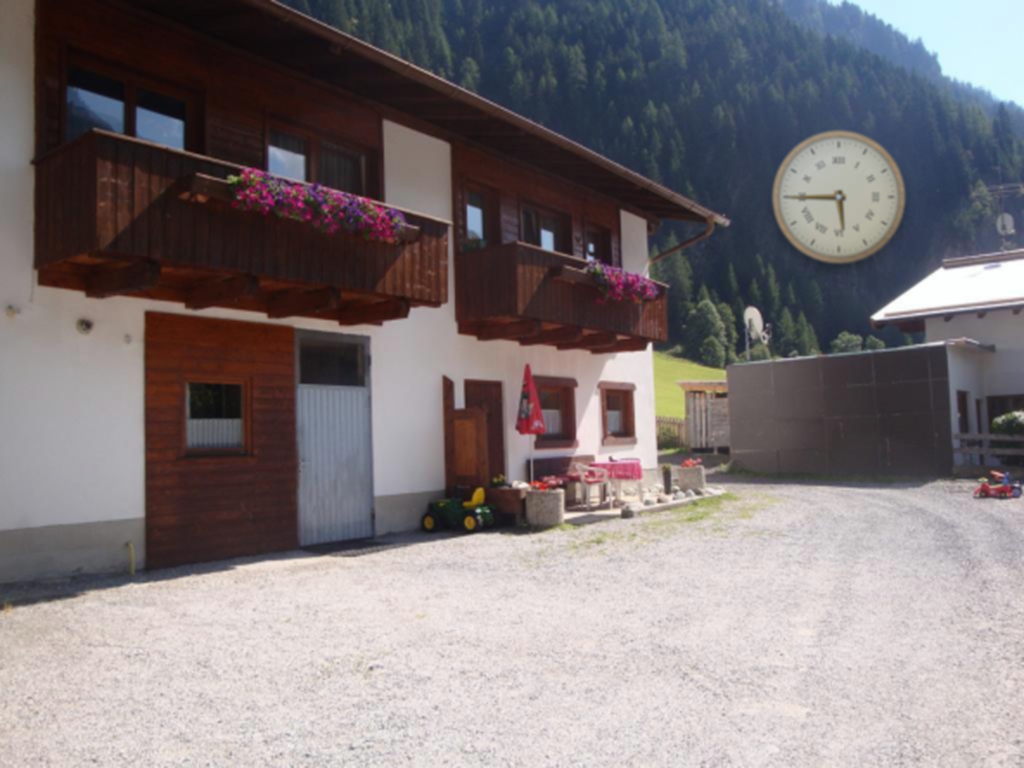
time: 5:45
